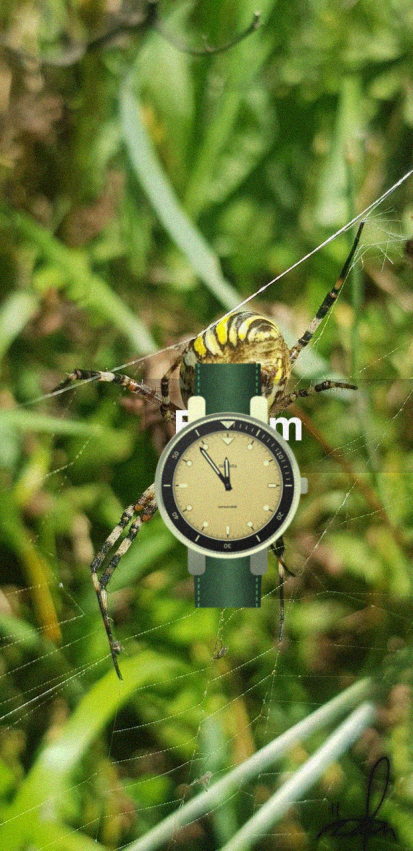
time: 11:54
